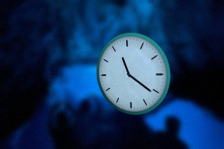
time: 11:21
